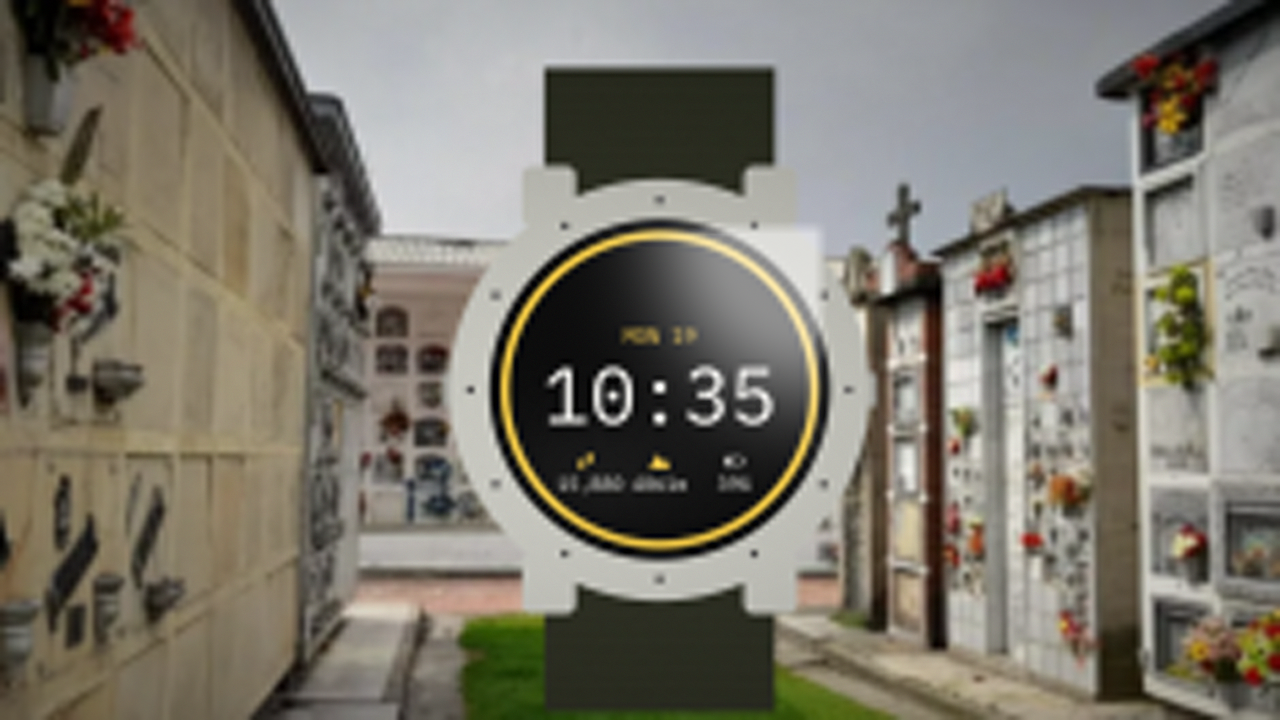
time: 10:35
